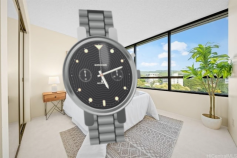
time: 5:12
